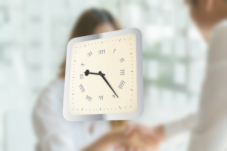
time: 9:24
